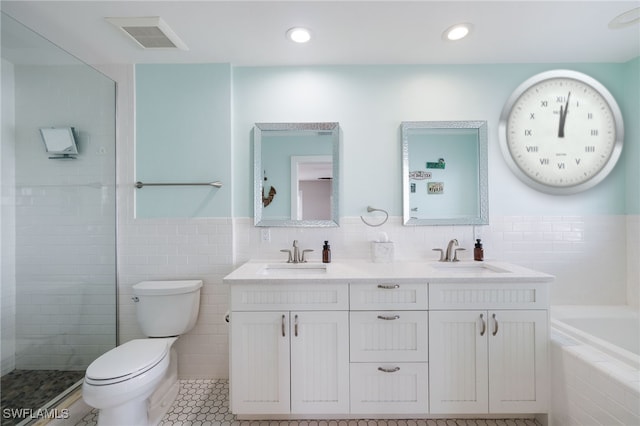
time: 12:02
